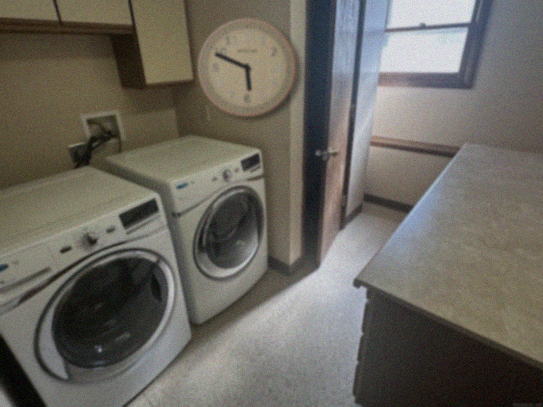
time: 5:49
